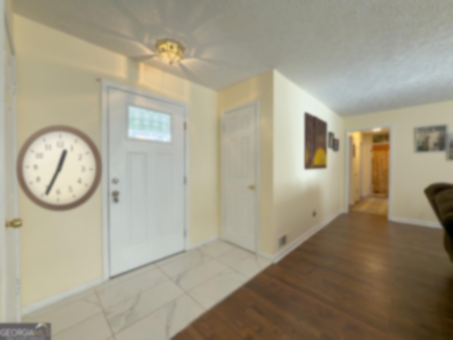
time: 12:34
